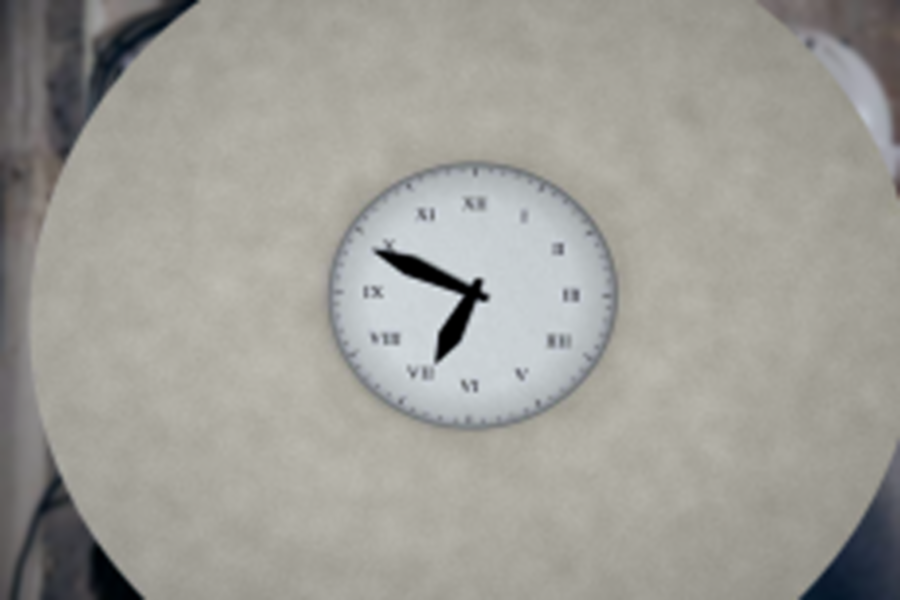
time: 6:49
